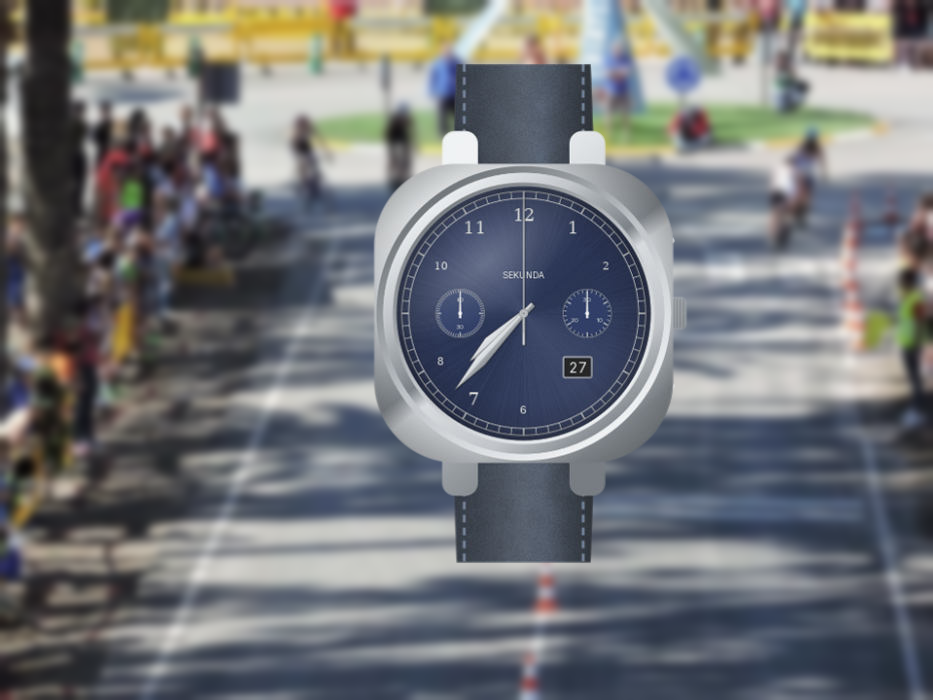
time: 7:37
